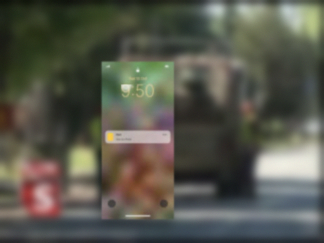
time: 9:50
